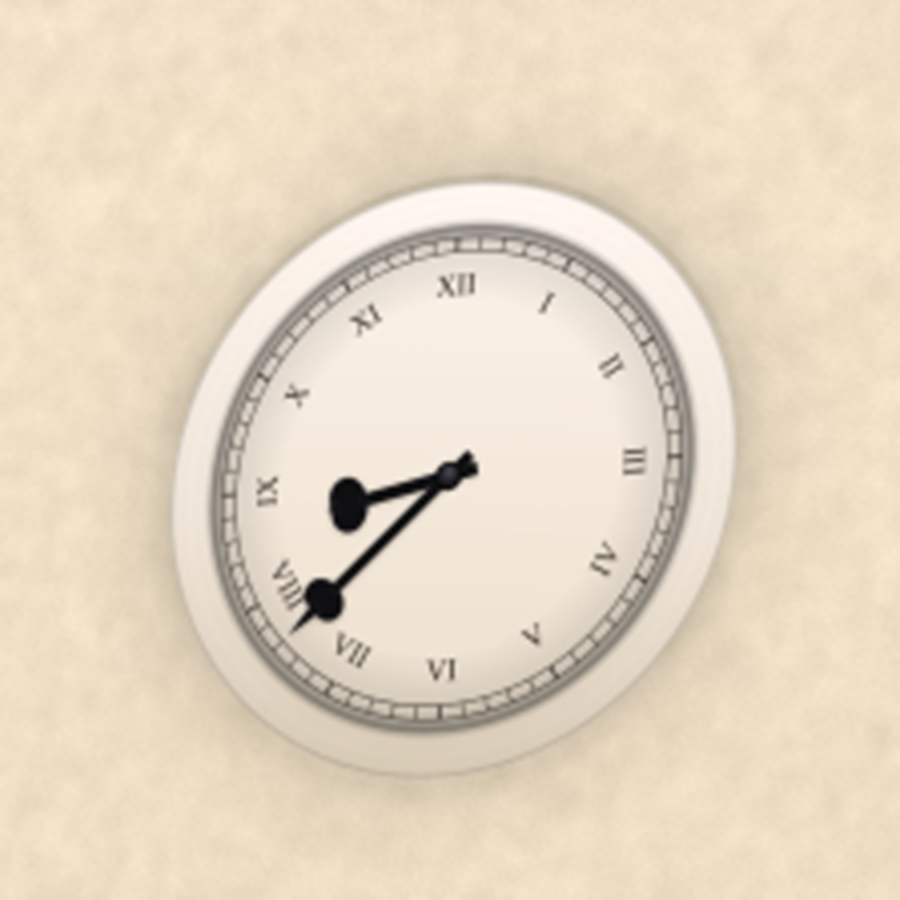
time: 8:38
